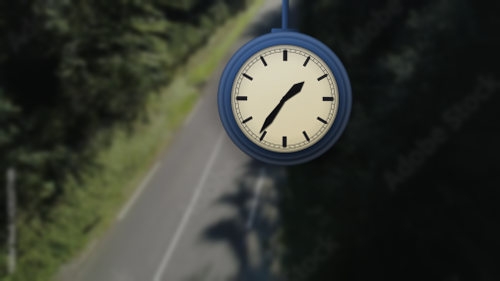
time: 1:36
